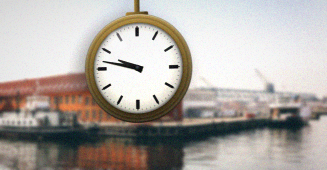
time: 9:47
